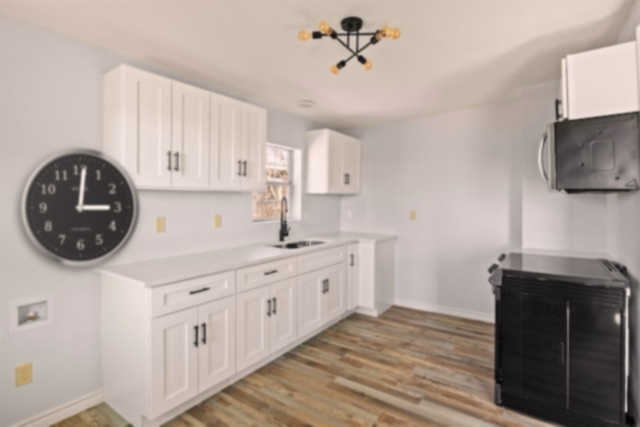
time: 3:01
